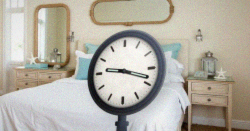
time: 9:18
